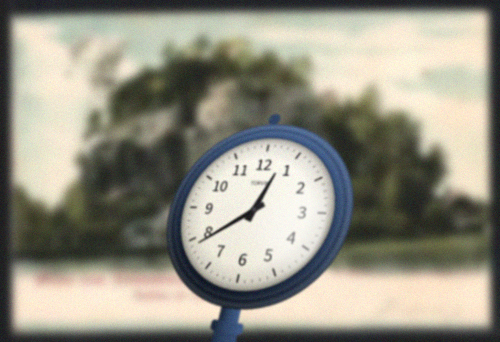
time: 12:39
